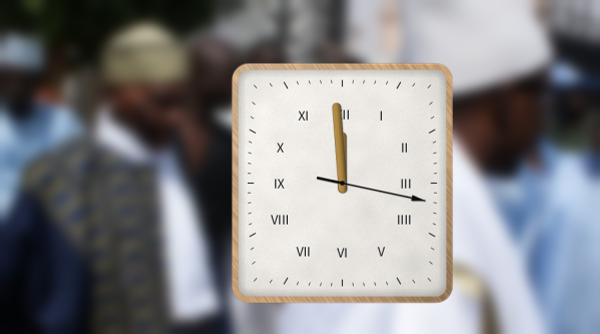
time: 11:59:17
